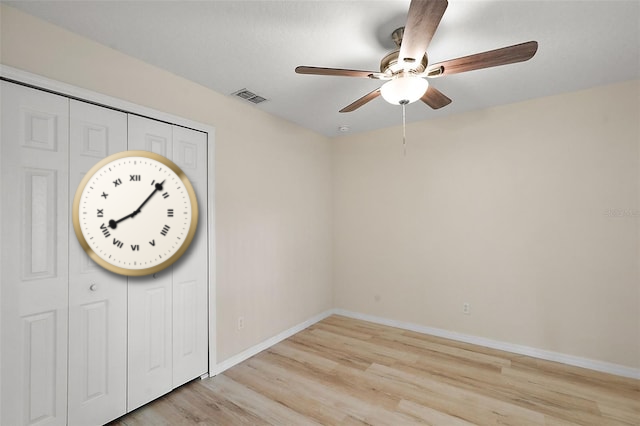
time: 8:07
